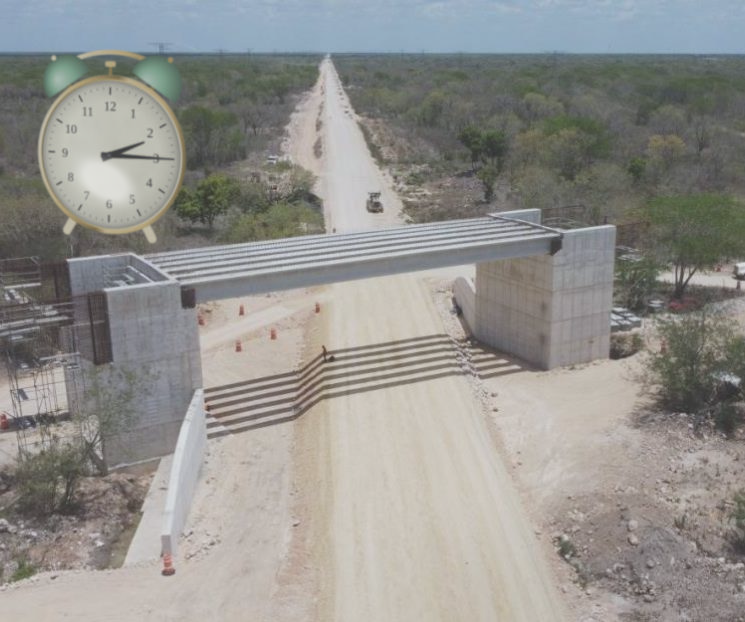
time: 2:15
